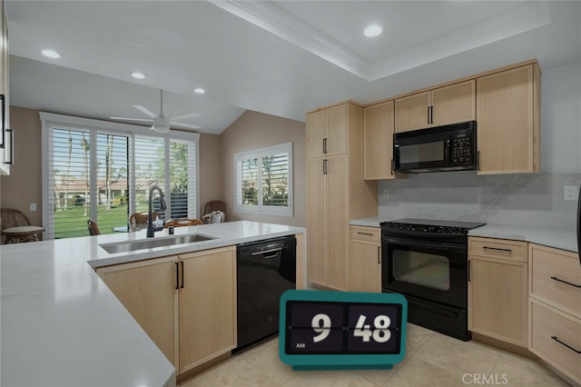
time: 9:48
